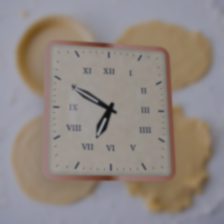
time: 6:50
